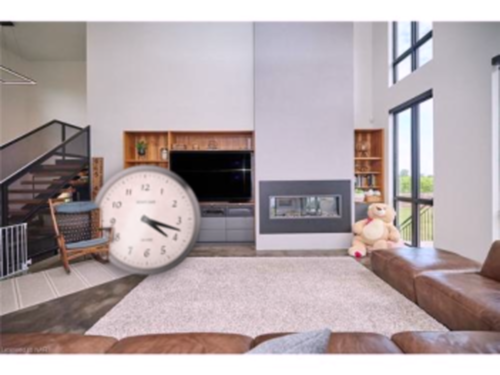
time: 4:18
